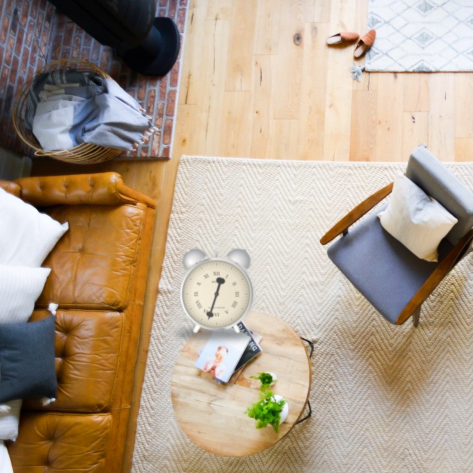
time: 12:33
